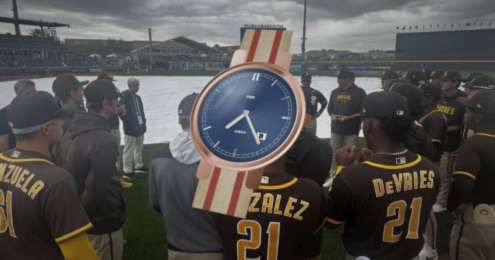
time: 7:24
